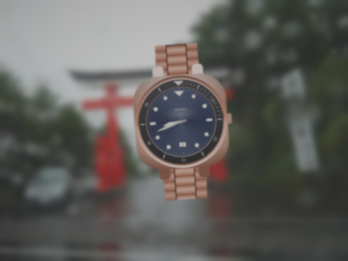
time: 8:42
